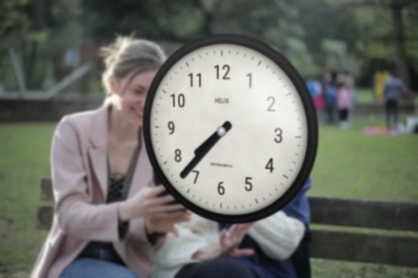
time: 7:37
